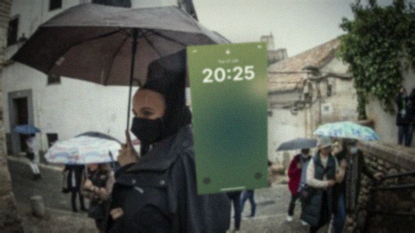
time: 20:25
